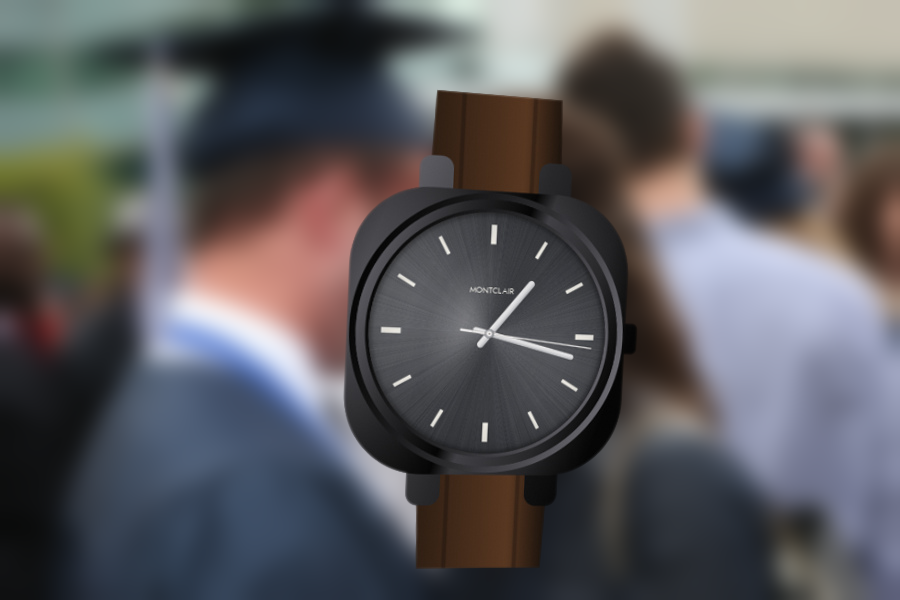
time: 1:17:16
